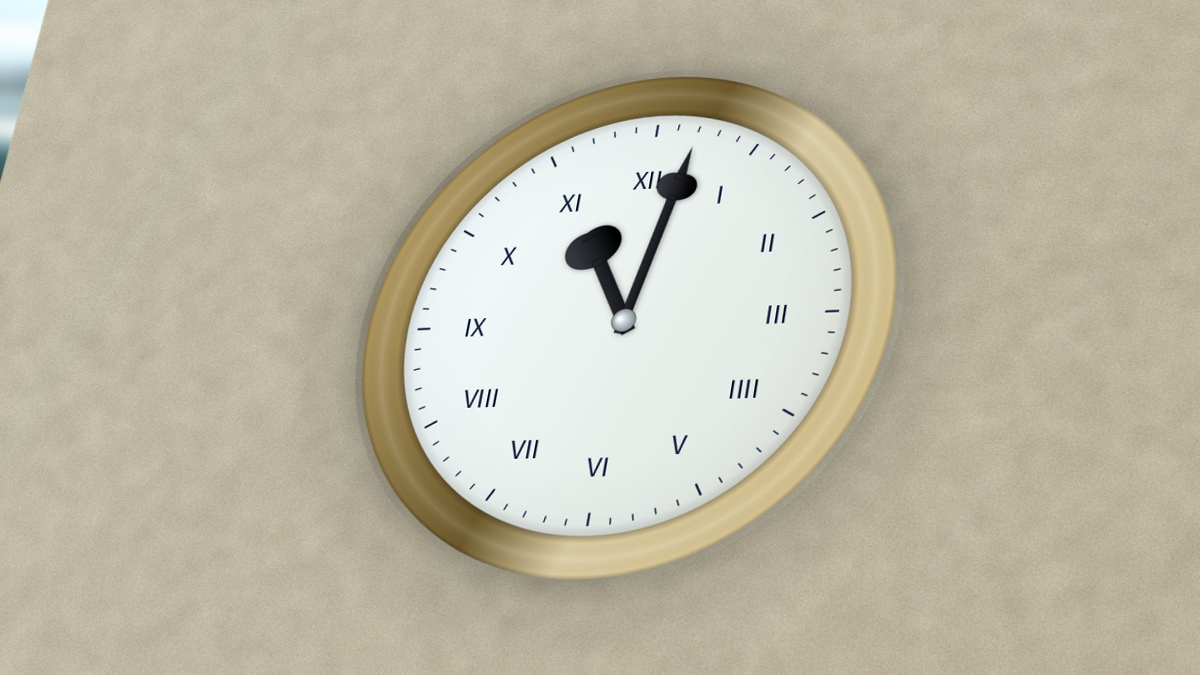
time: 11:02
